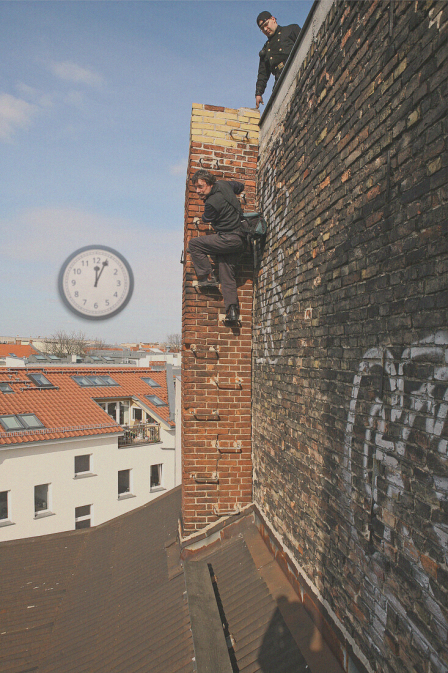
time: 12:04
